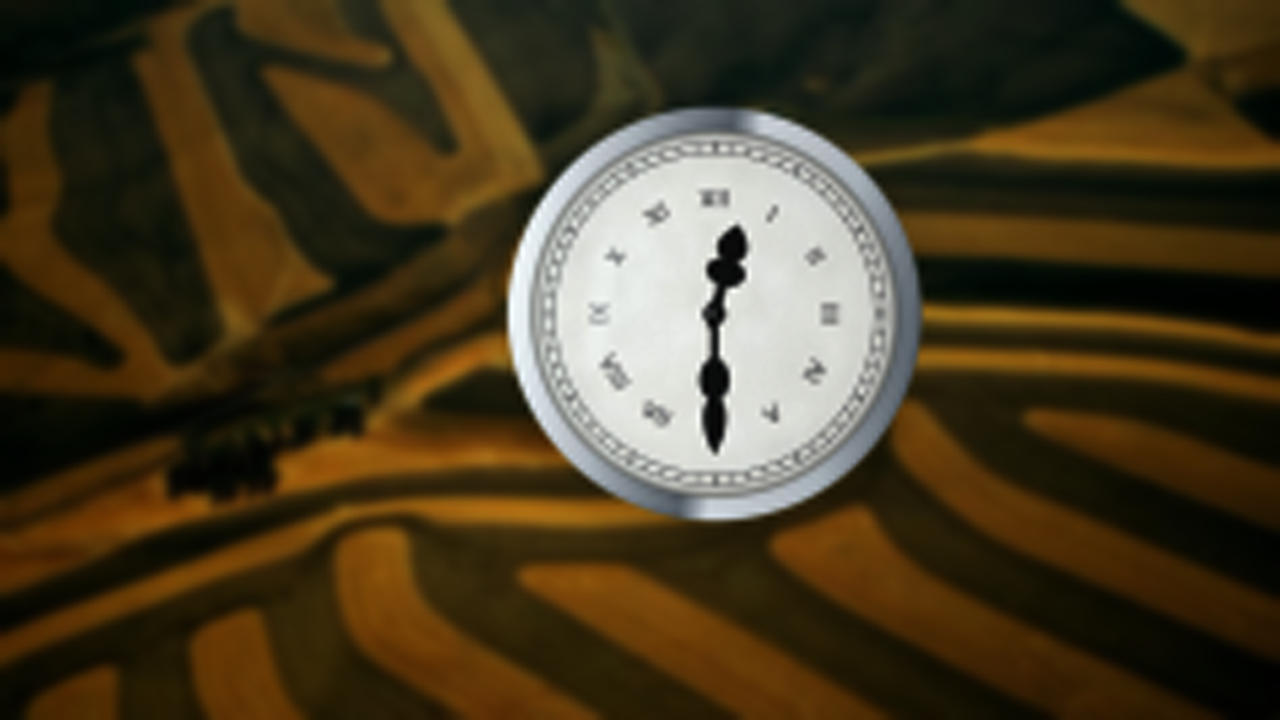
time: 12:30
